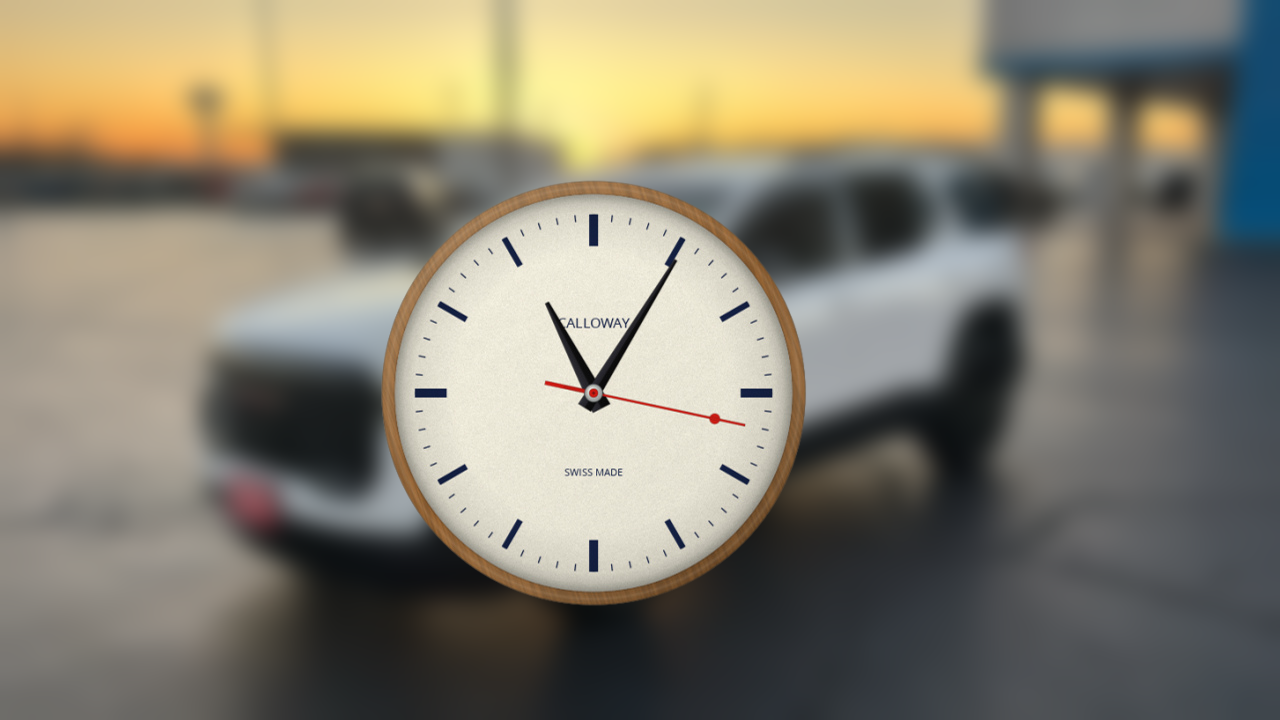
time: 11:05:17
